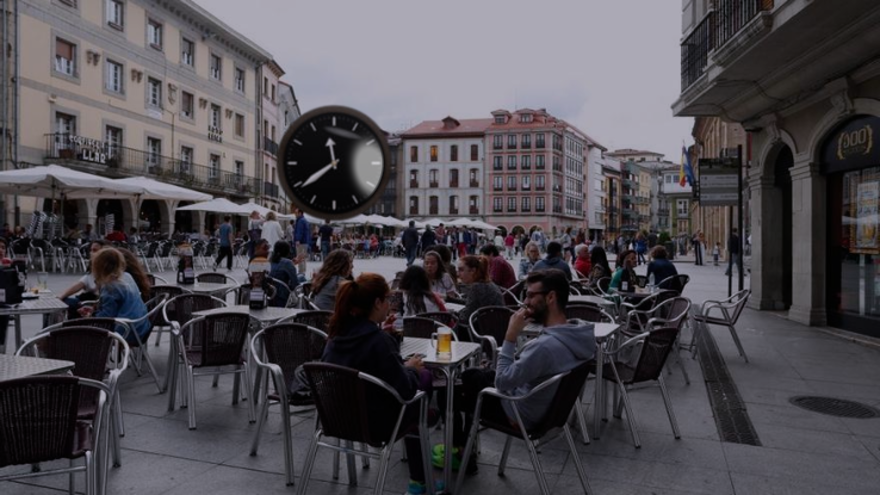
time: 11:39
